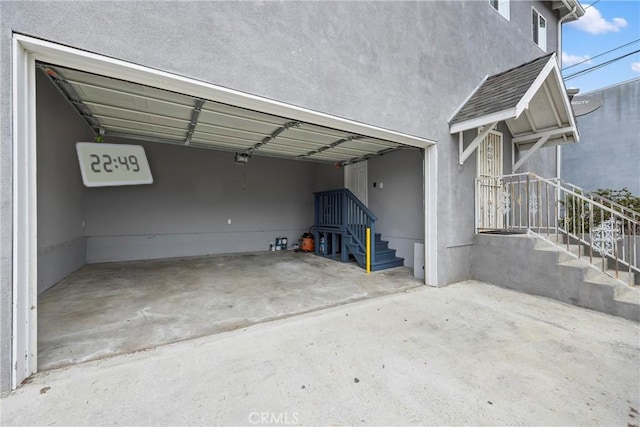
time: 22:49
